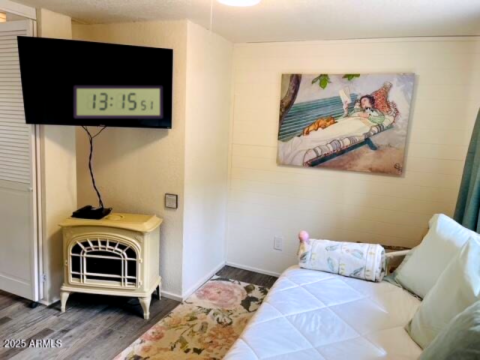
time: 13:15
